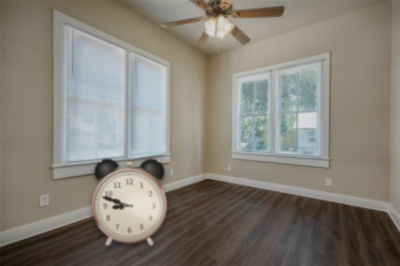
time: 8:48
